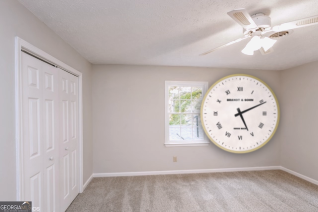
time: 5:11
